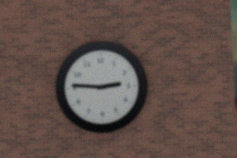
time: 2:46
